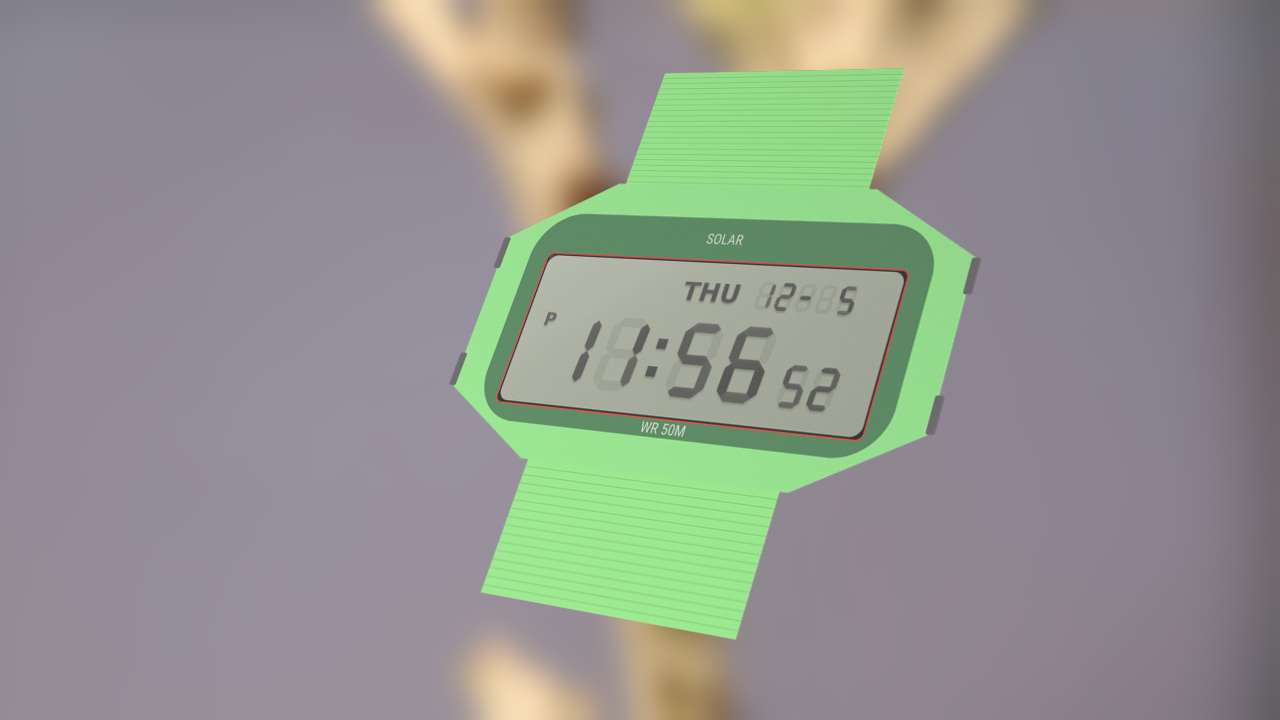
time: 11:56:52
